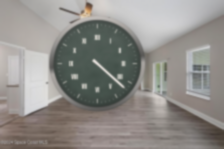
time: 4:22
